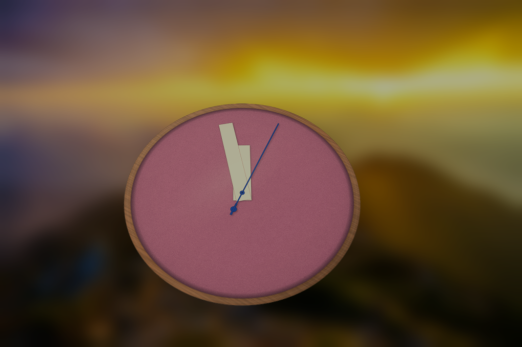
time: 11:58:04
